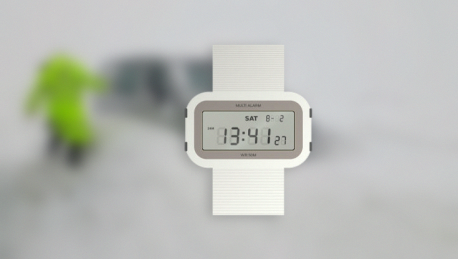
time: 13:41:27
